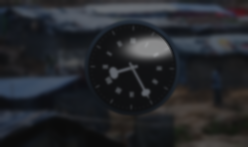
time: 8:25
